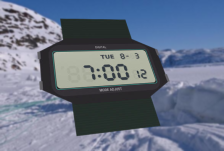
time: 7:00:12
